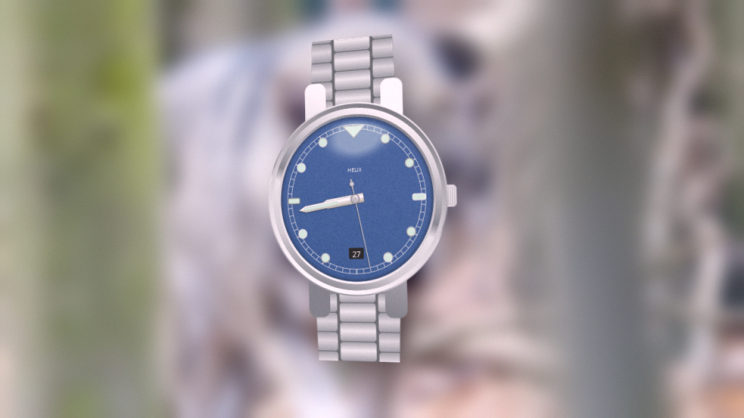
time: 8:43:28
